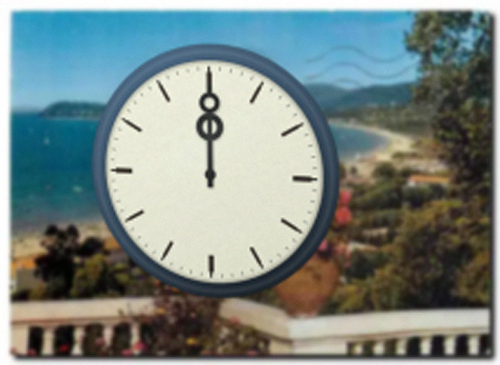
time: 12:00
